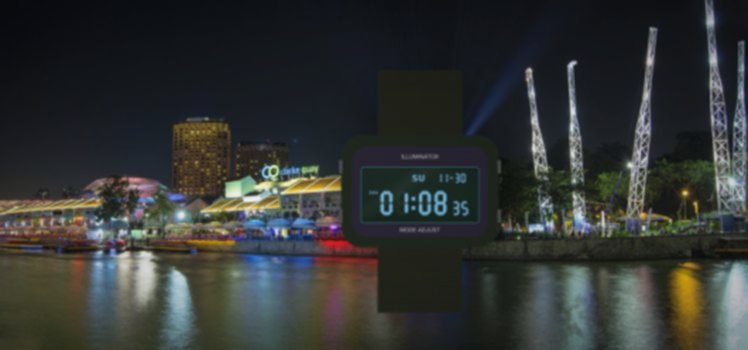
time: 1:08:35
